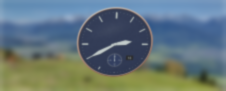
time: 2:40
